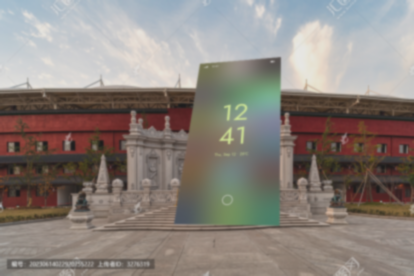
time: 12:41
